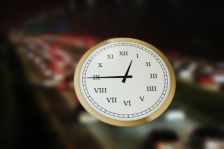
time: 12:45
